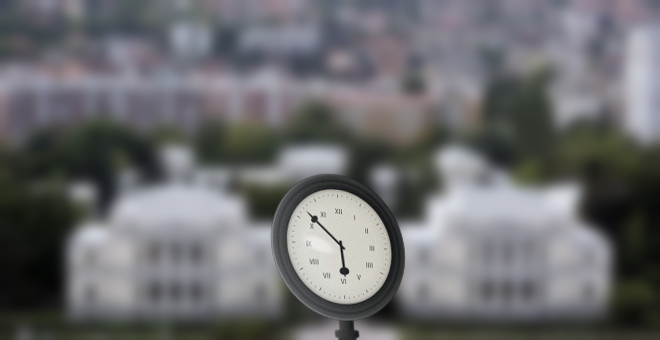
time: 5:52
